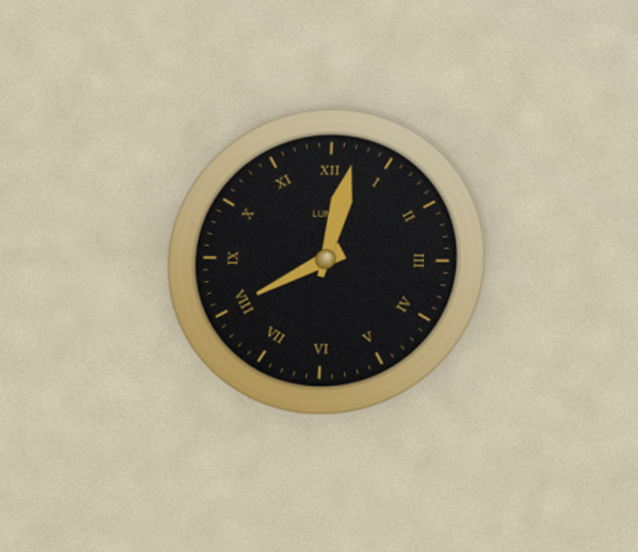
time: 8:02
